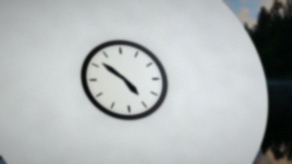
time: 4:52
